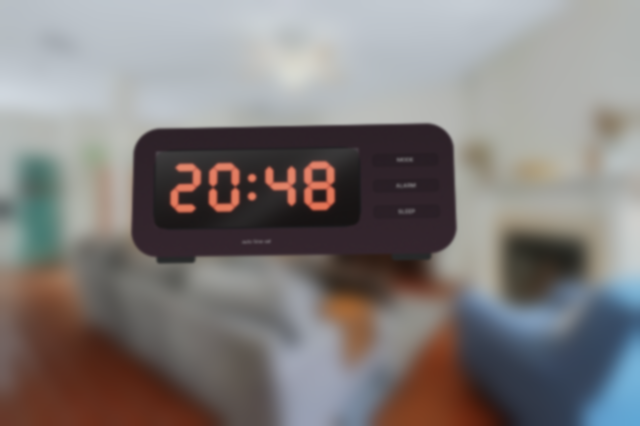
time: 20:48
